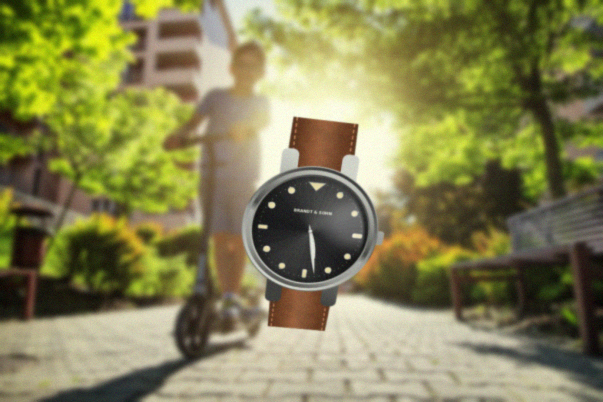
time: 5:28
